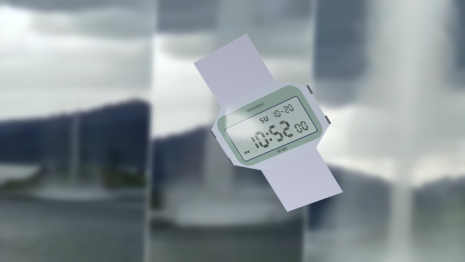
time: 10:52:00
